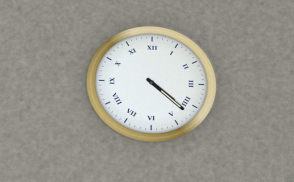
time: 4:22
